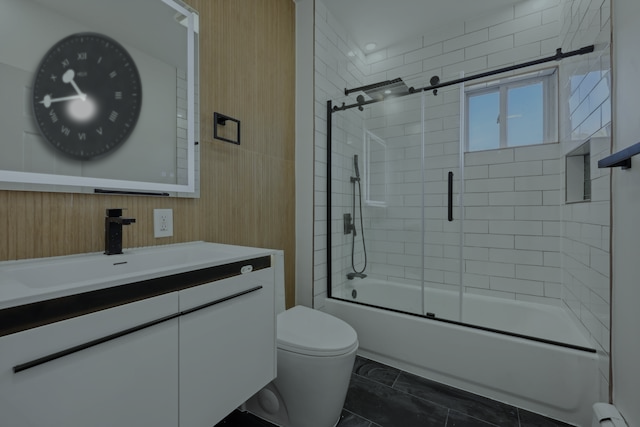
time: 10:44
